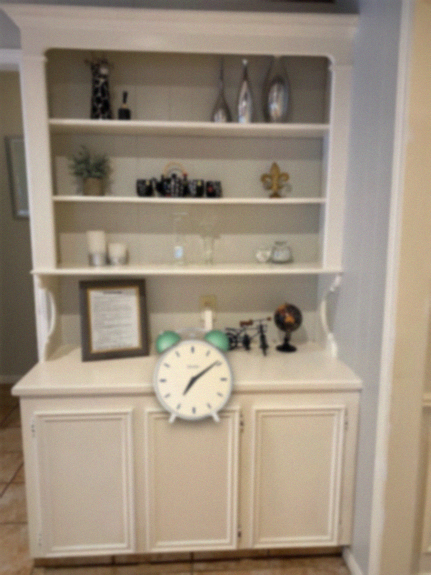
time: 7:09
